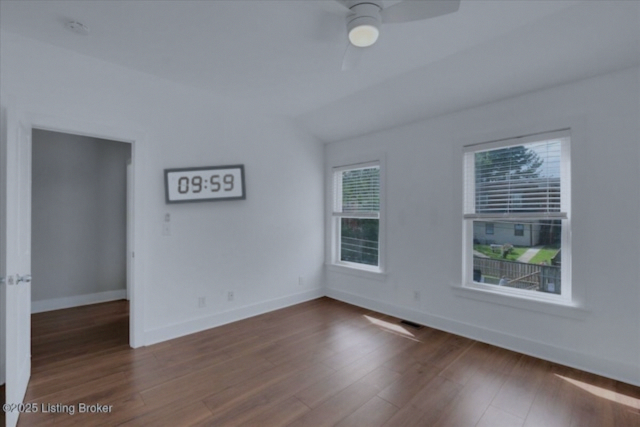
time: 9:59
